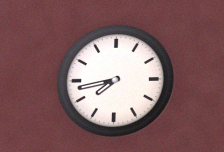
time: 7:43
